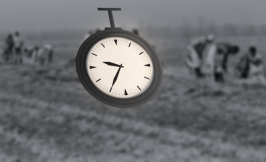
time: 9:35
